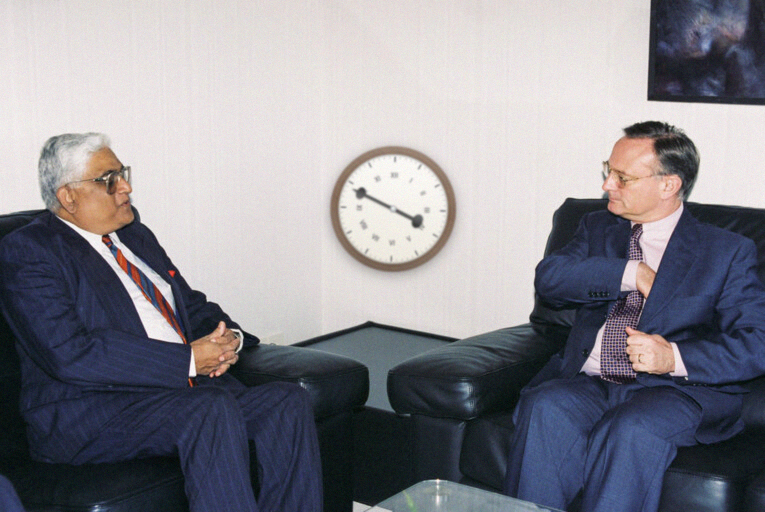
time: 3:49
